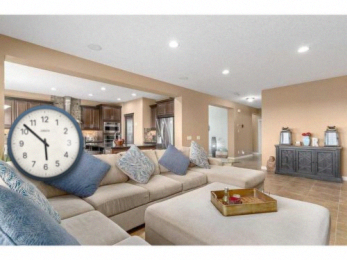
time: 5:52
